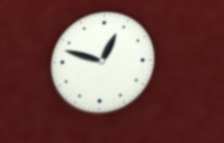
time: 12:48
